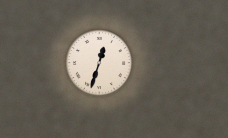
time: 12:33
